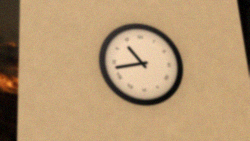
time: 10:43
